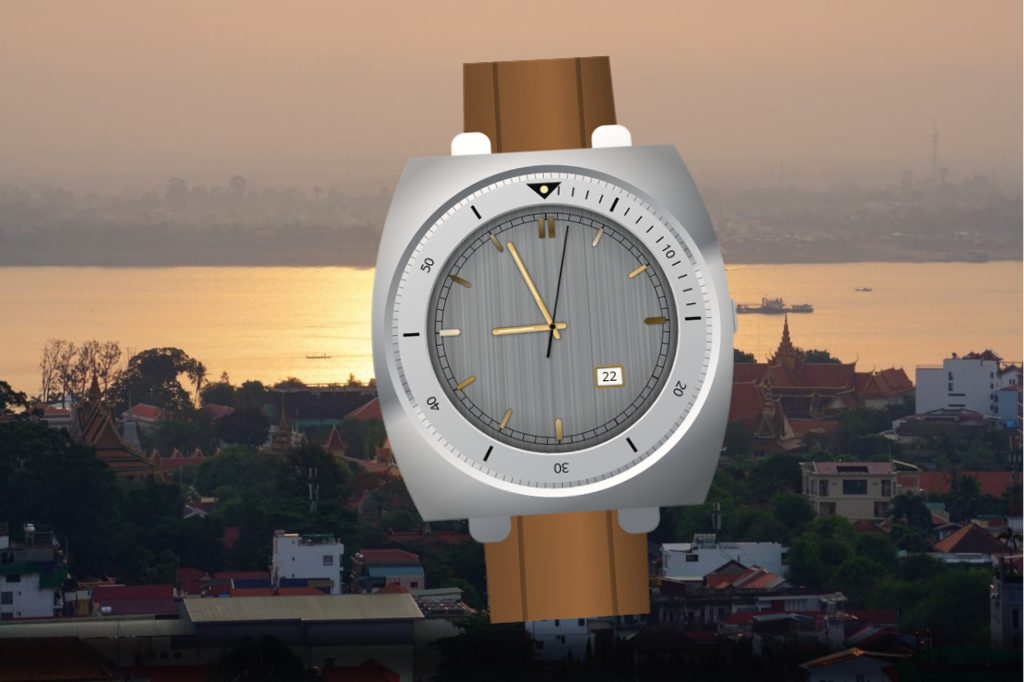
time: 8:56:02
